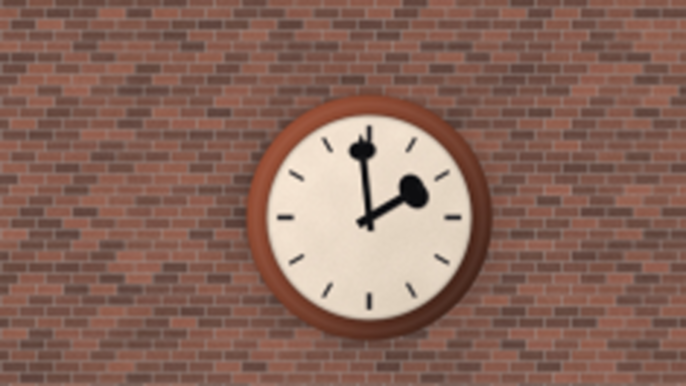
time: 1:59
